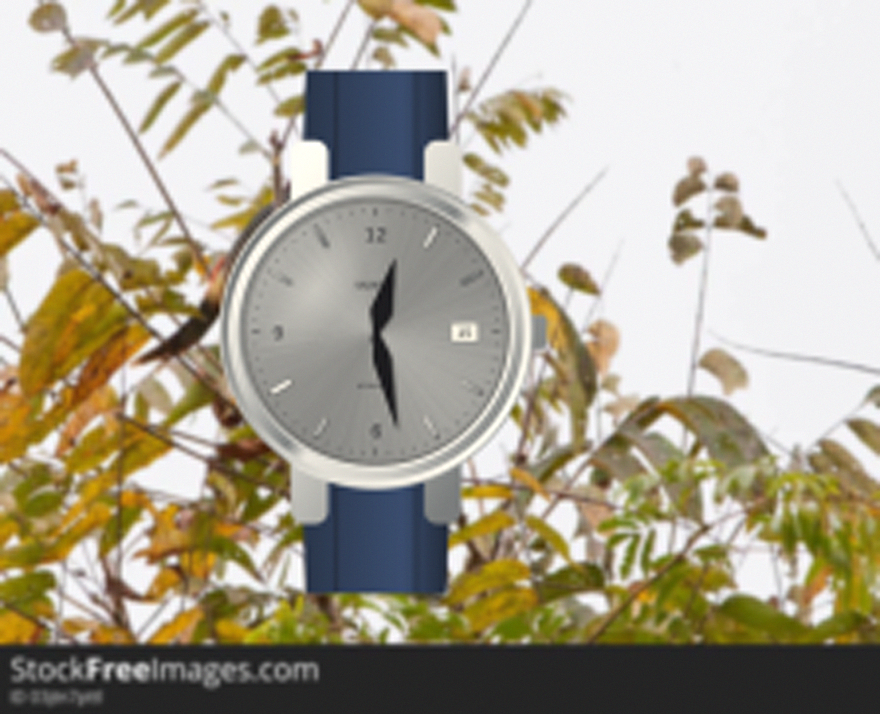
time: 12:28
